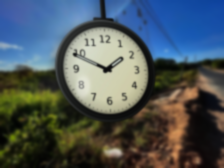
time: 1:49
